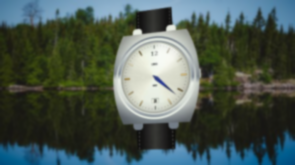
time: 4:22
